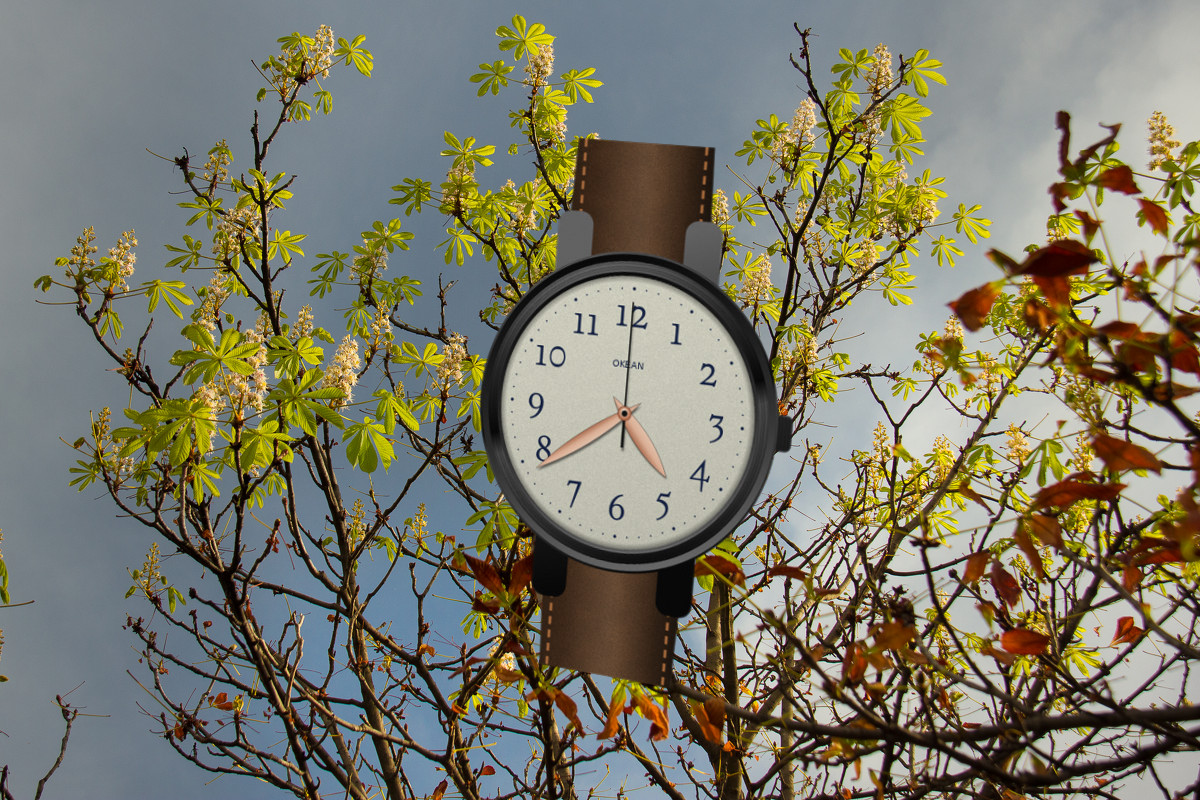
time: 4:39:00
